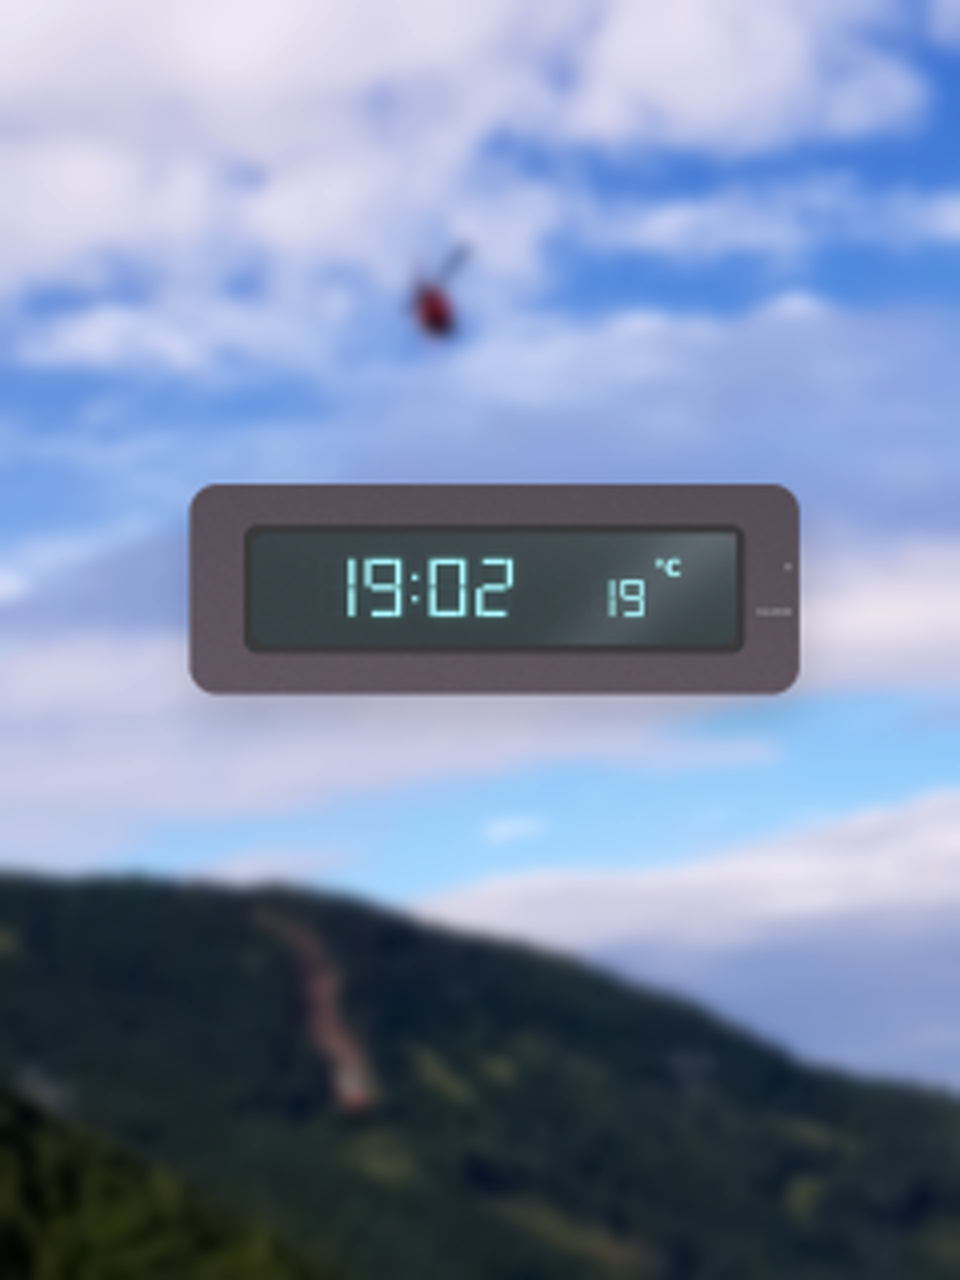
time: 19:02
